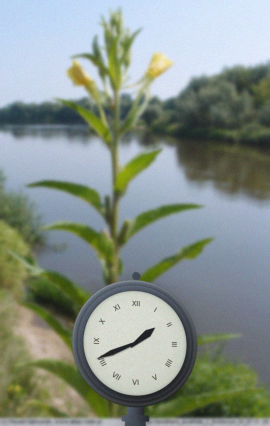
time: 1:41
